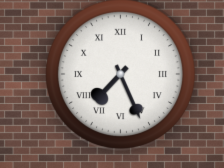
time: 7:26
